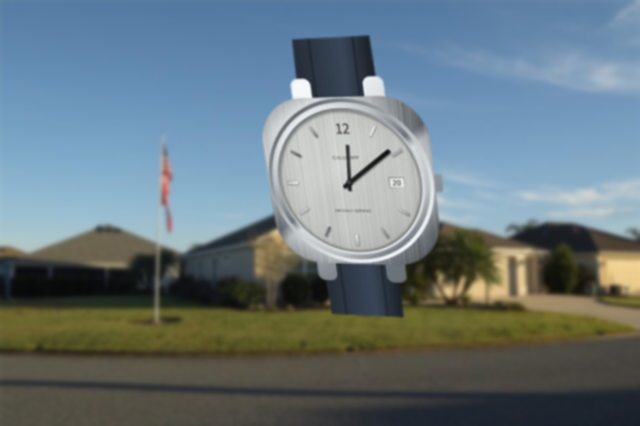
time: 12:09
